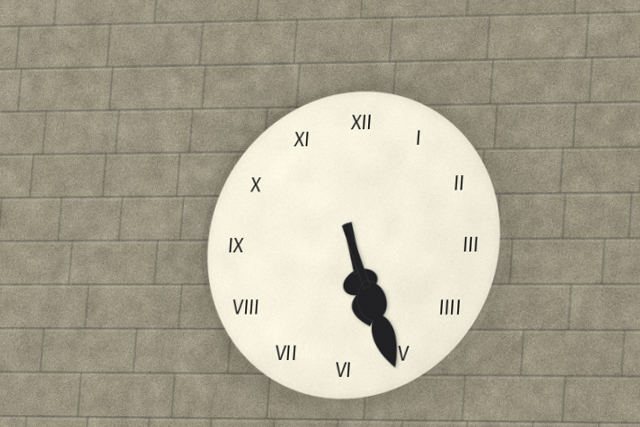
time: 5:26
